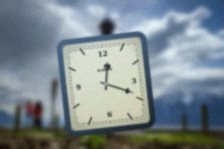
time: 12:19
